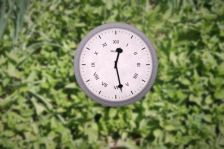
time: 12:28
